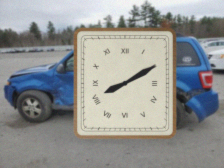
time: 8:10
